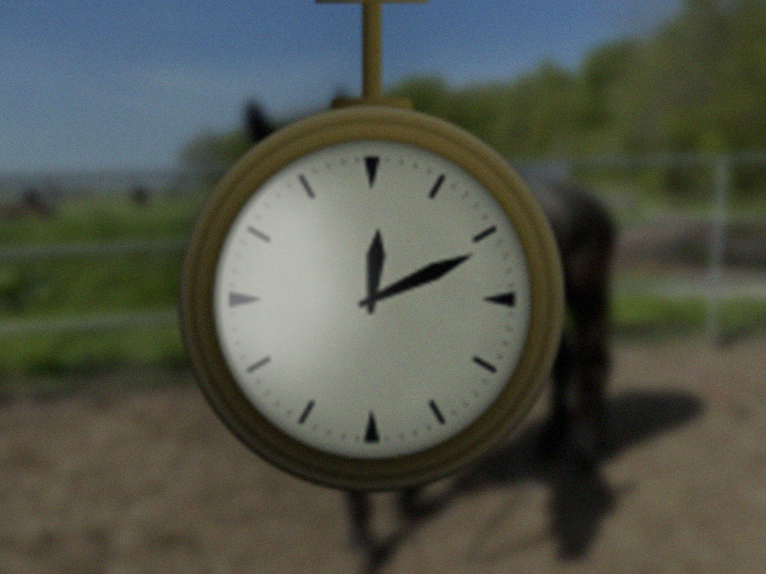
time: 12:11
